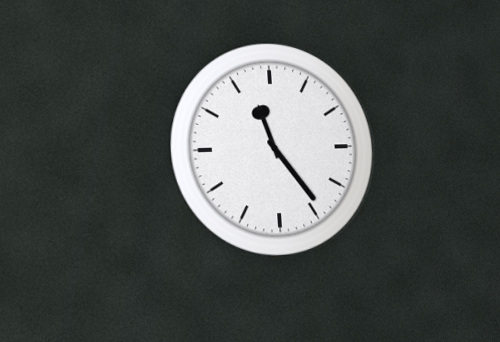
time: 11:24
